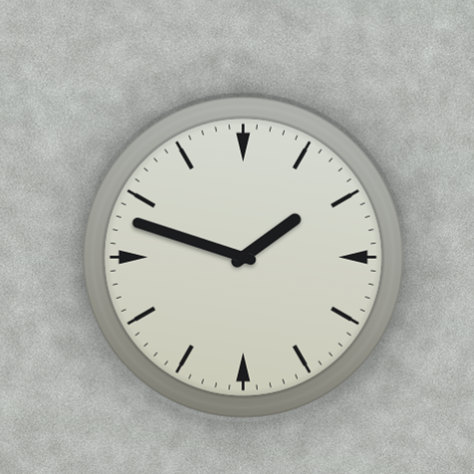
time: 1:48
